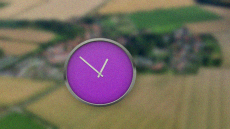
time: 12:52
